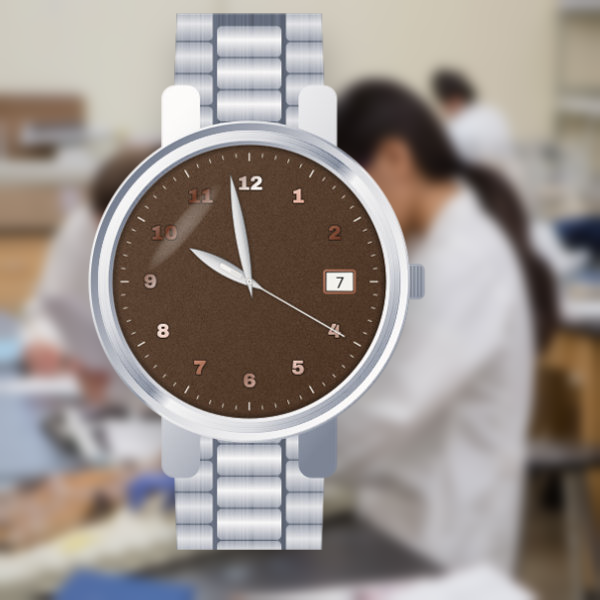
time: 9:58:20
